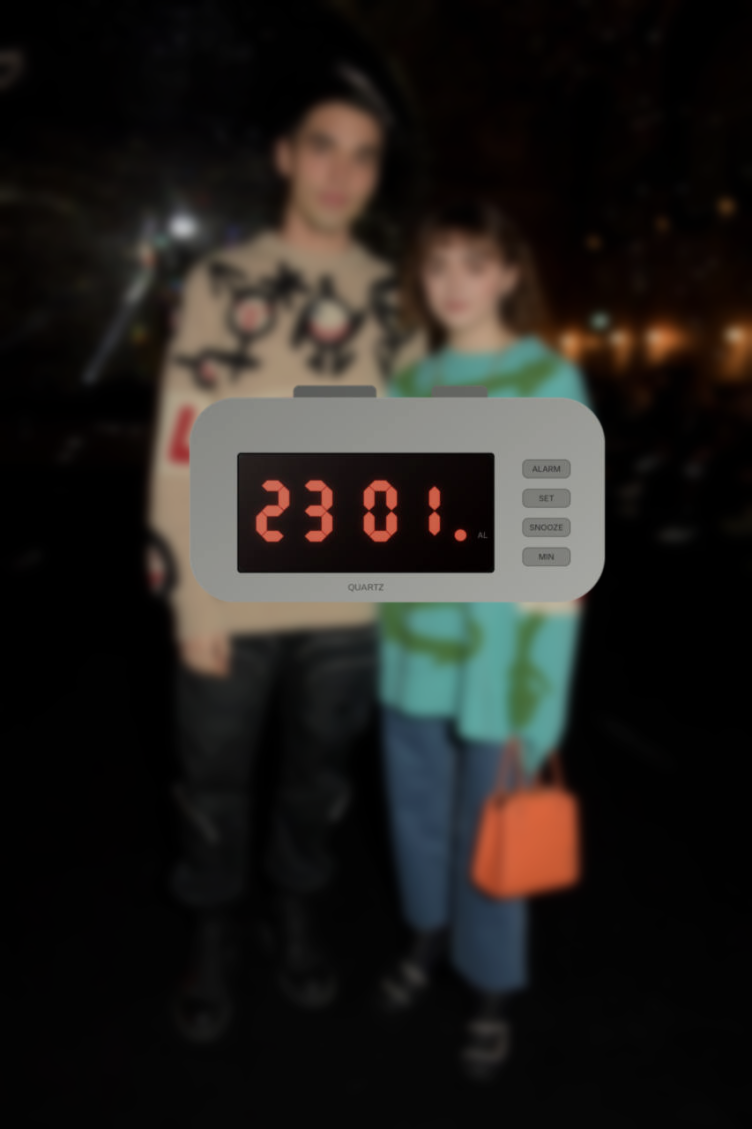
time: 23:01
